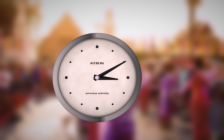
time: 3:10
